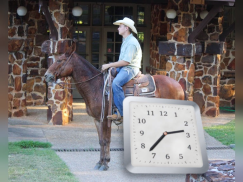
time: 2:37
